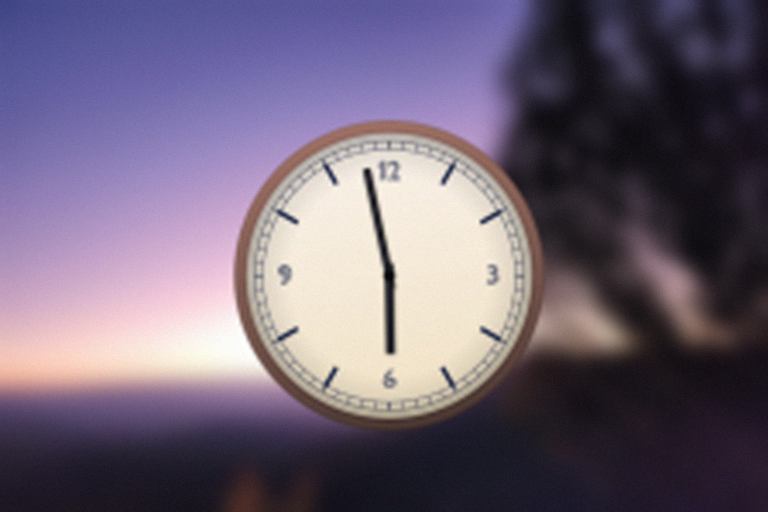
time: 5:58
